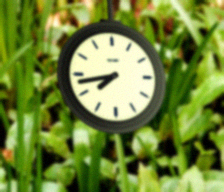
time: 7:43
